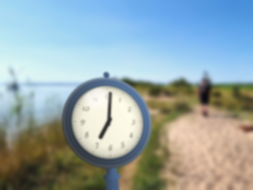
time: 7:01
